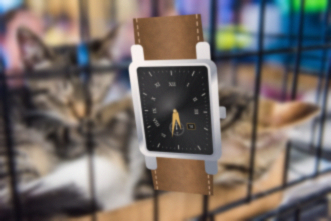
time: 5:32
